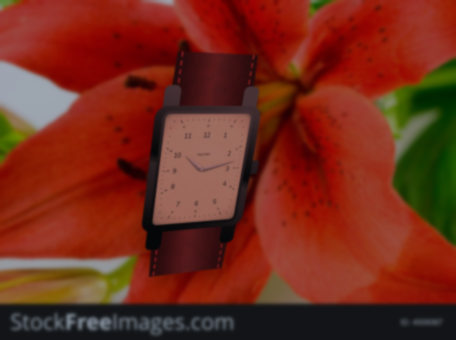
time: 10:13
